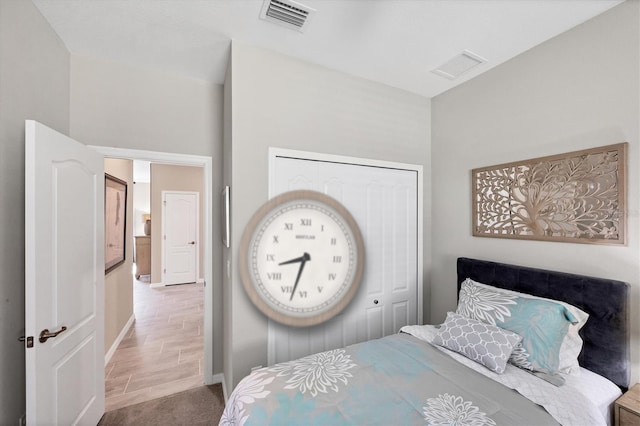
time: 8:33
